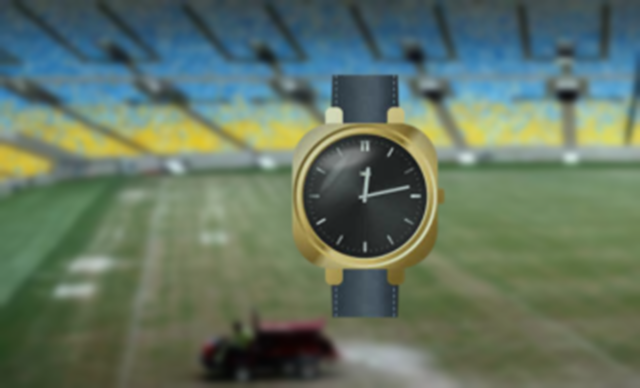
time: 12:13
